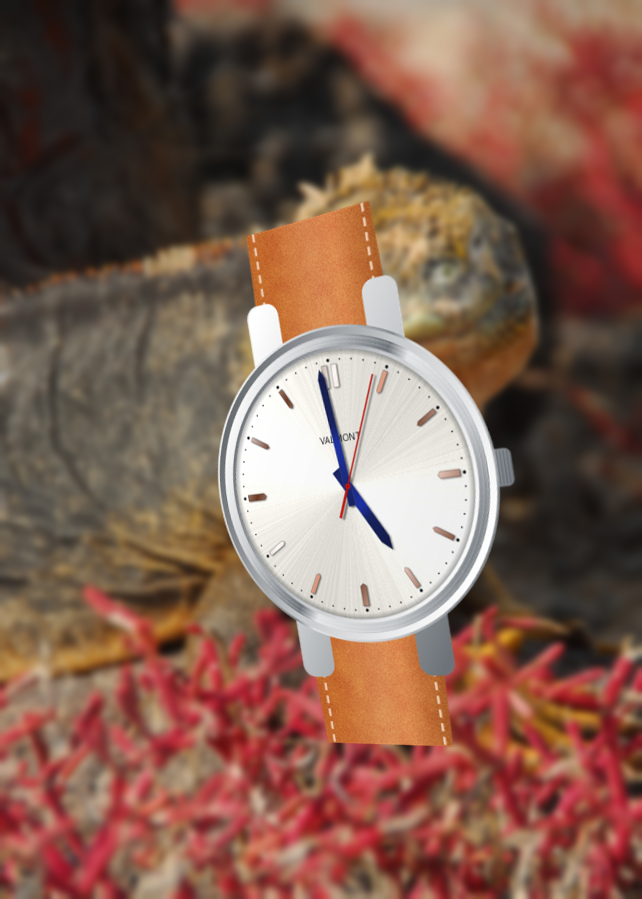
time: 4:59:04
